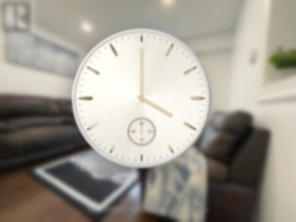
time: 4:00
